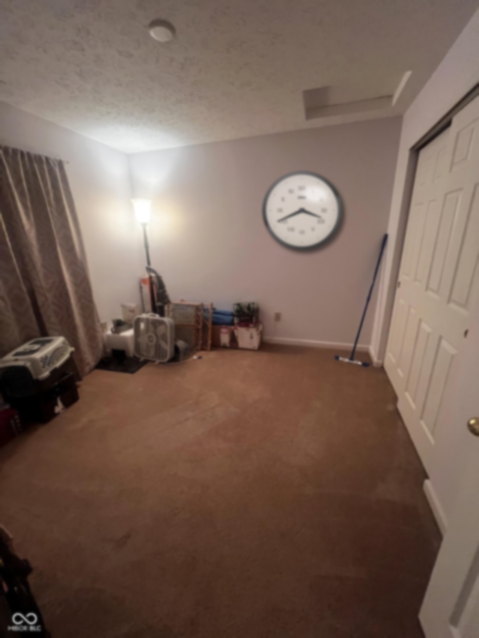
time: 3:41
